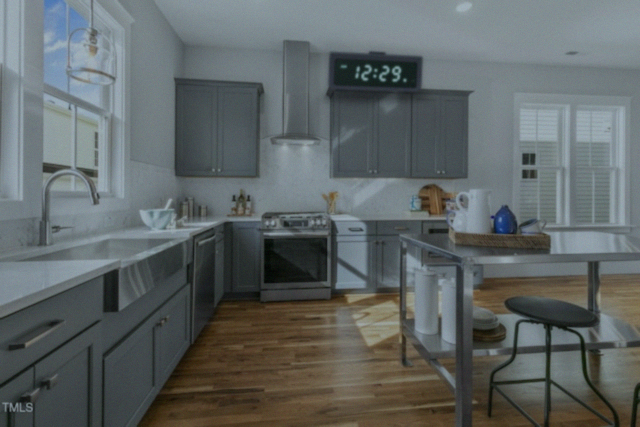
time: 12:29
